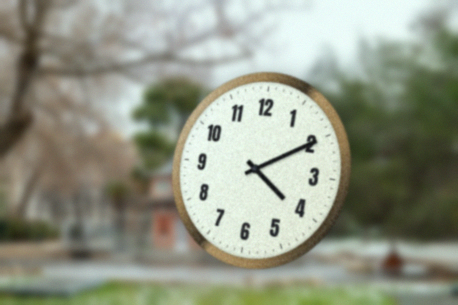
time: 4:10
